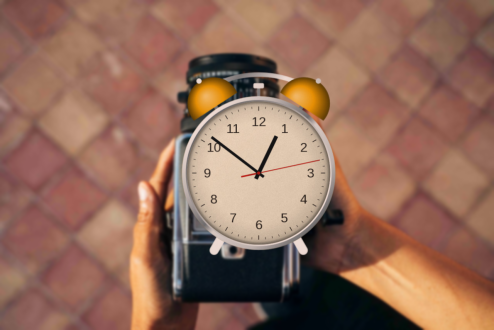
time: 12:51:13
